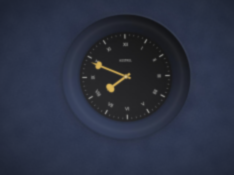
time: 7:49
